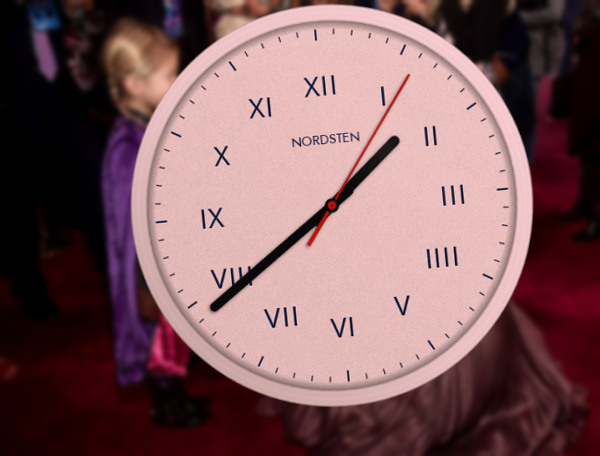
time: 1:39:06
